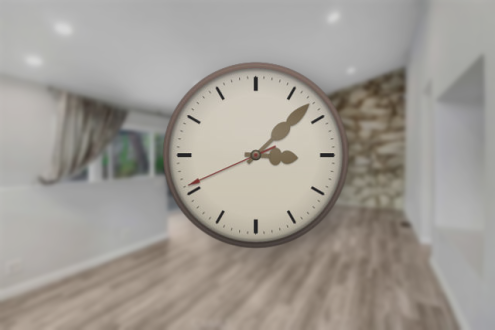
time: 3:07:41
